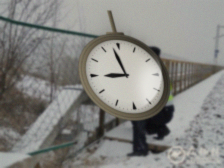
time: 8:58
